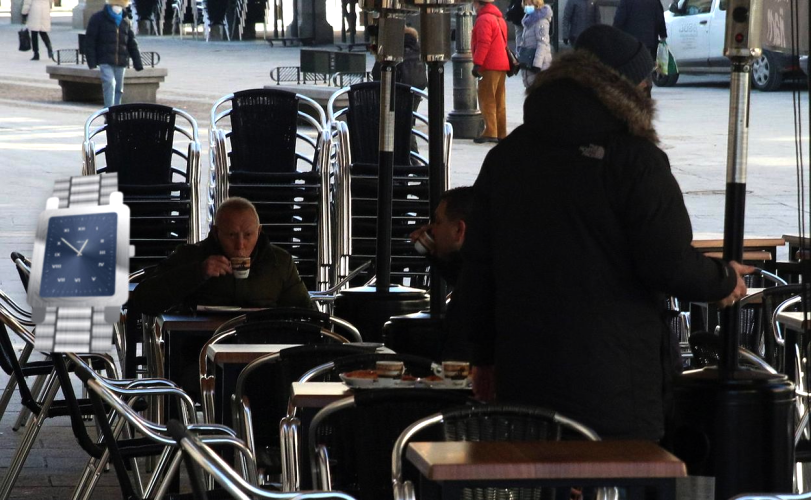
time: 12:52
